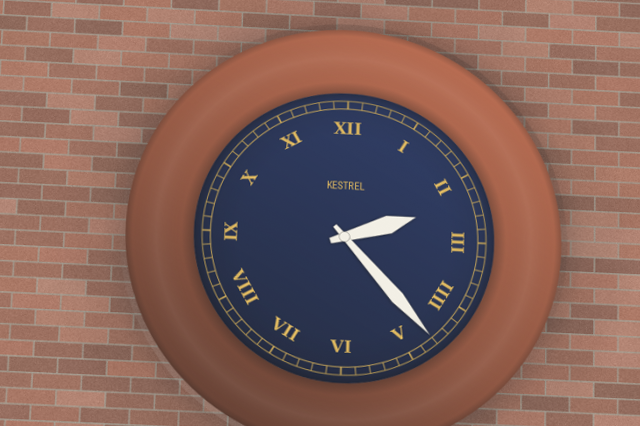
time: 2:23
